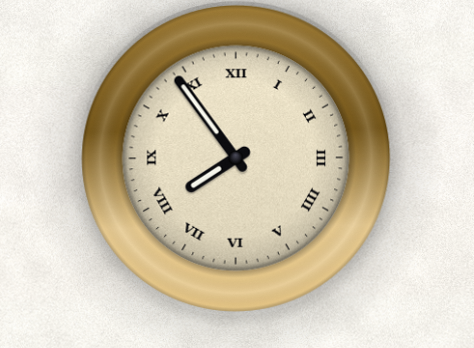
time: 7:54
